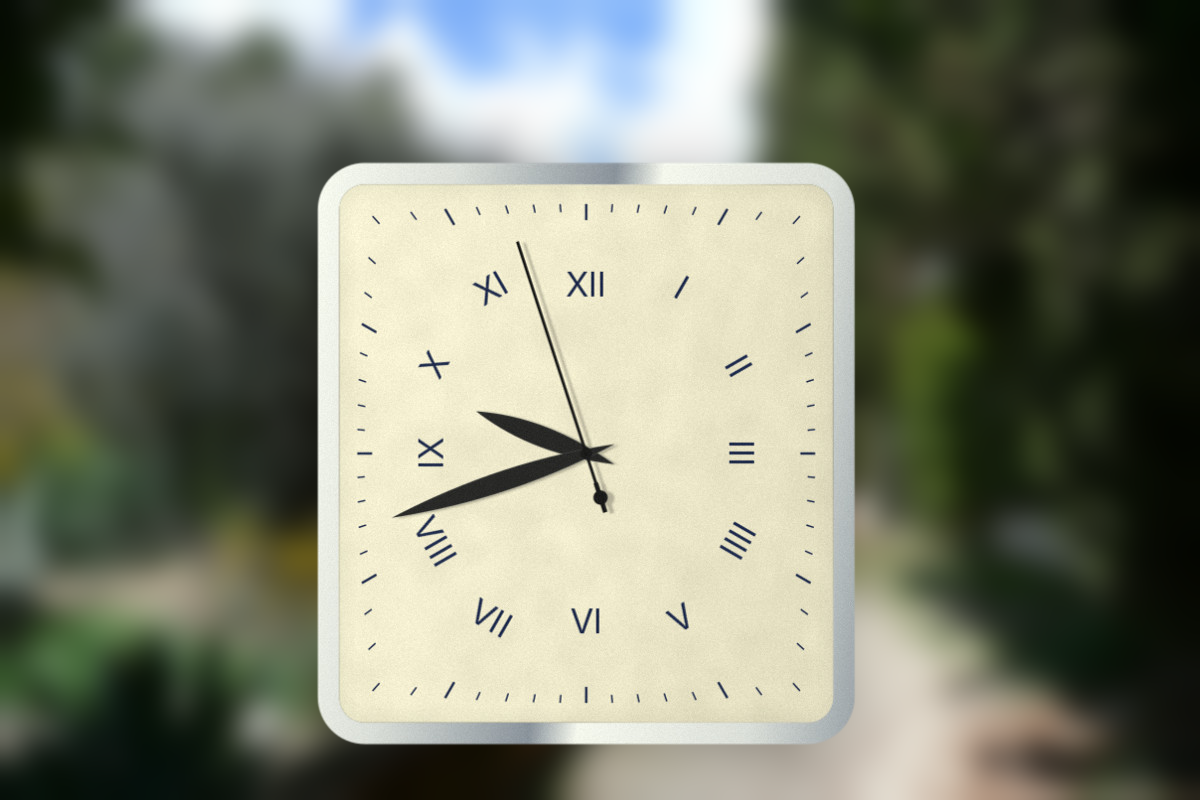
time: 9:41:57
